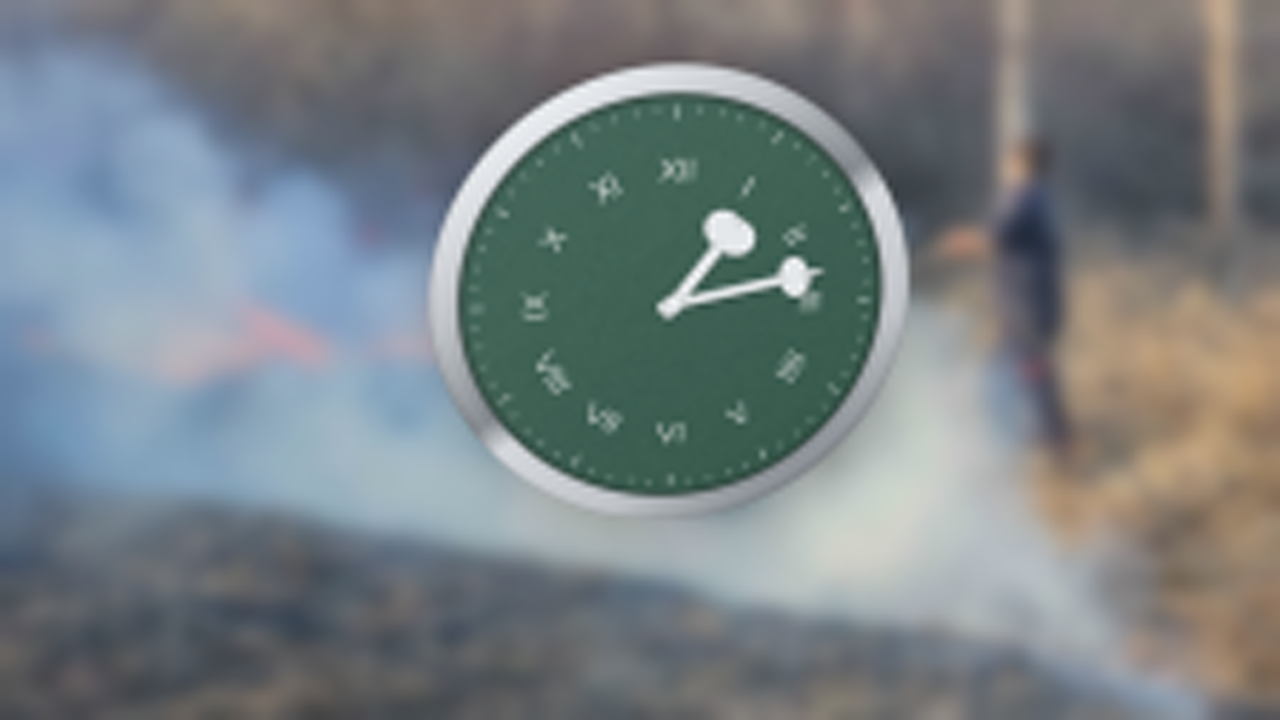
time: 1:13
